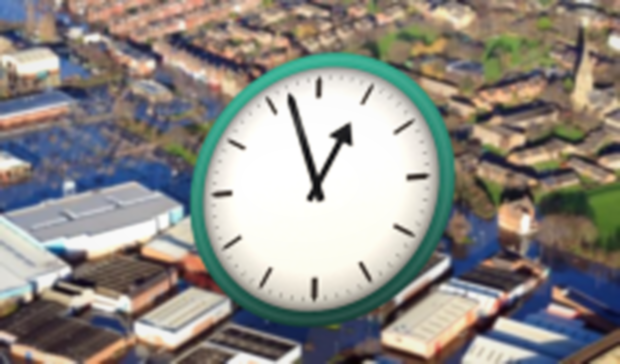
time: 12:57
